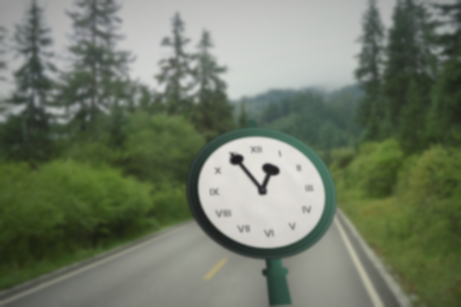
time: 12:55
